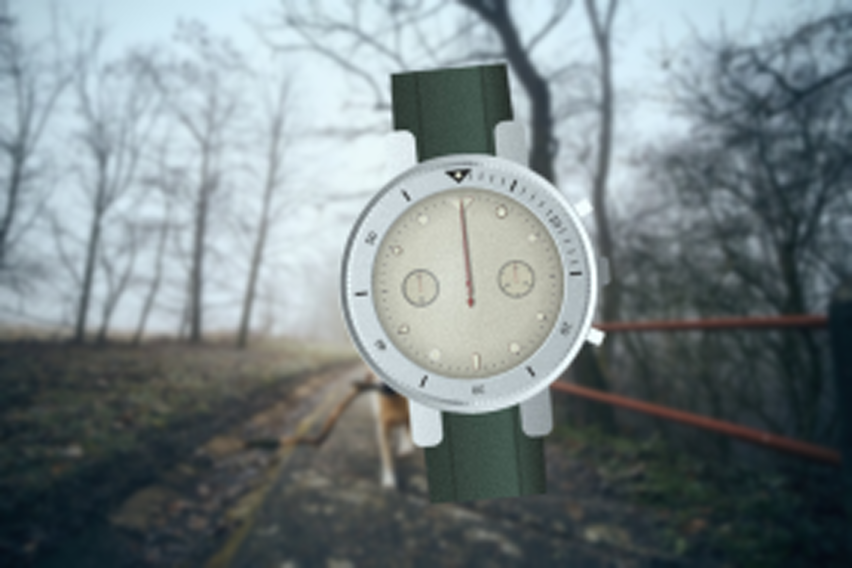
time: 12:00
